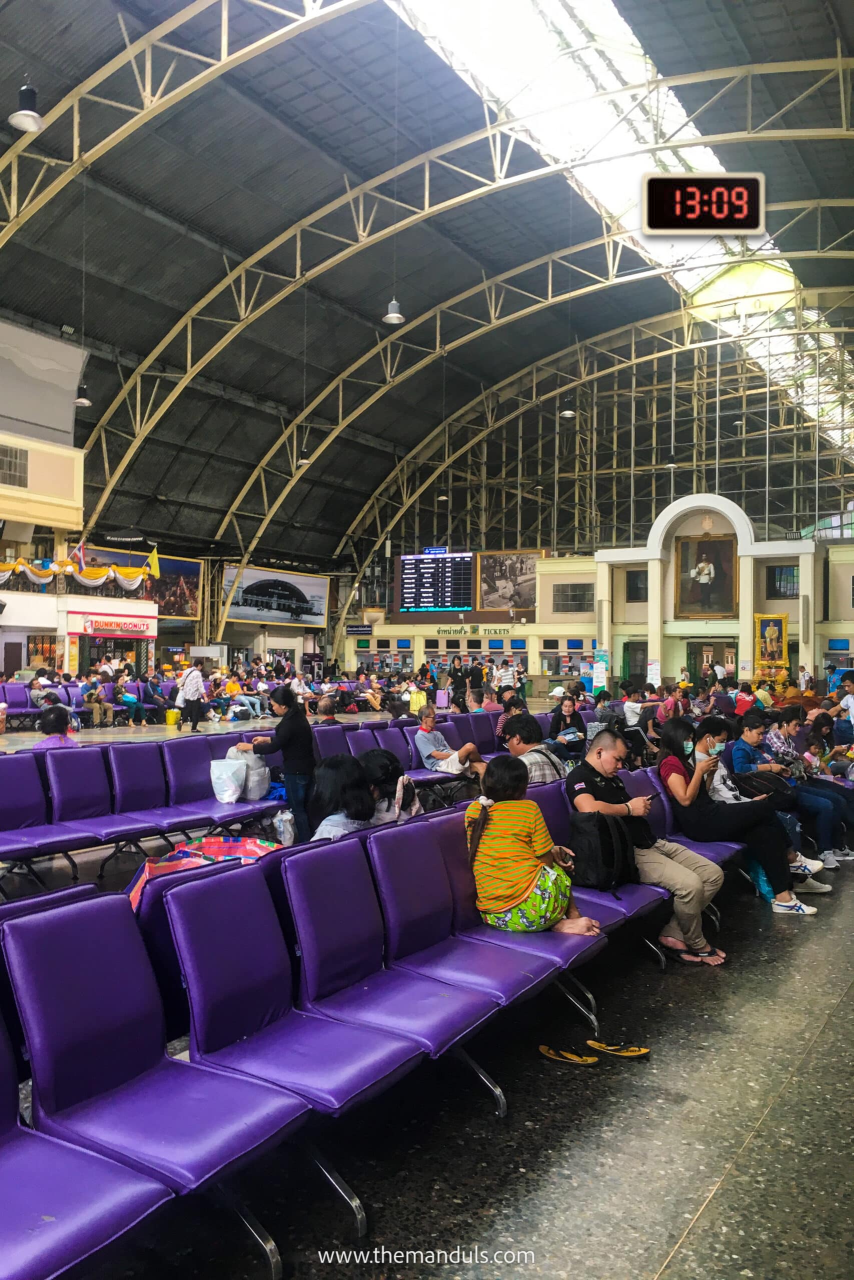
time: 13:09
